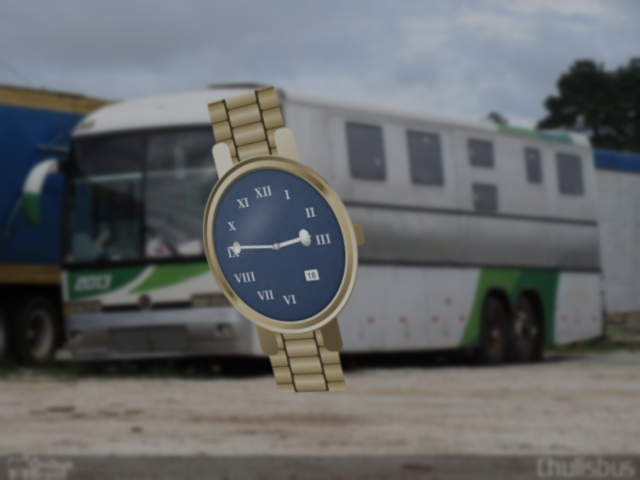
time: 2:46
